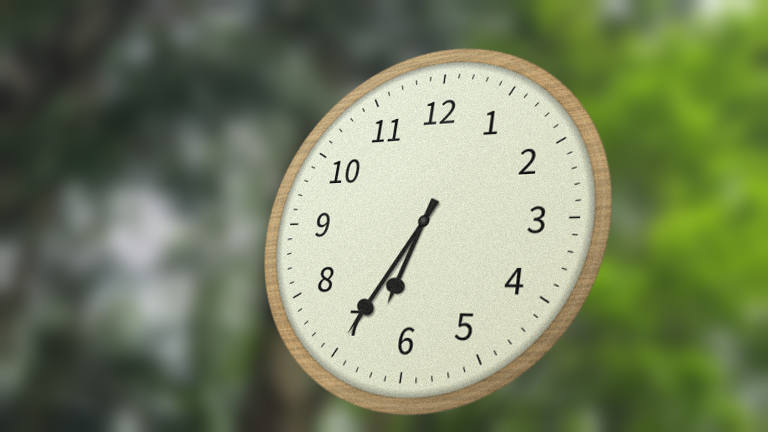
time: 6:35
